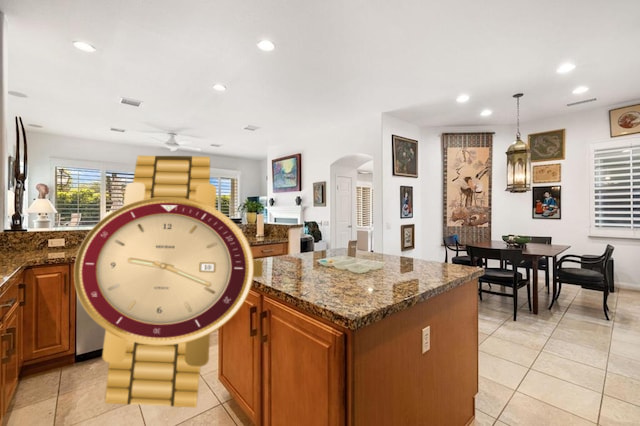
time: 9:19
